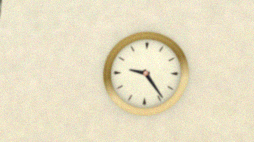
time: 9:24
